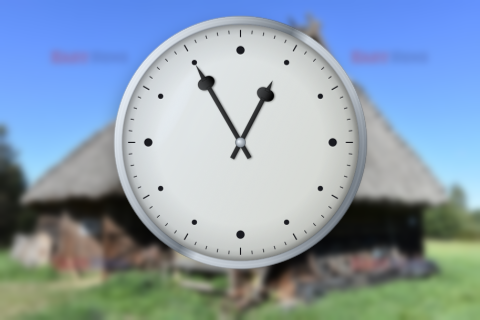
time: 12:55
